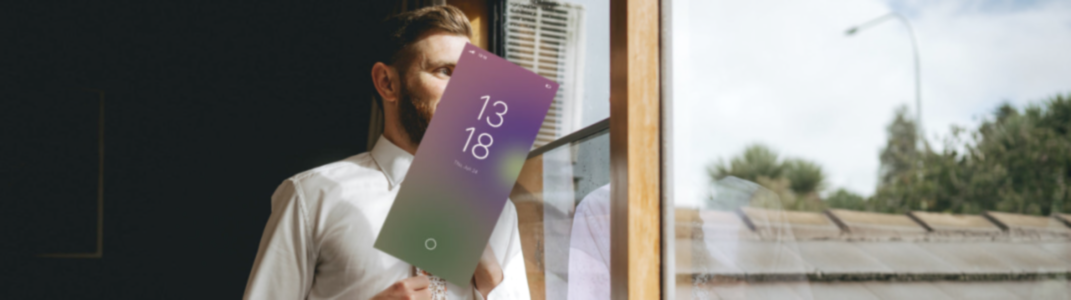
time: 13:18
